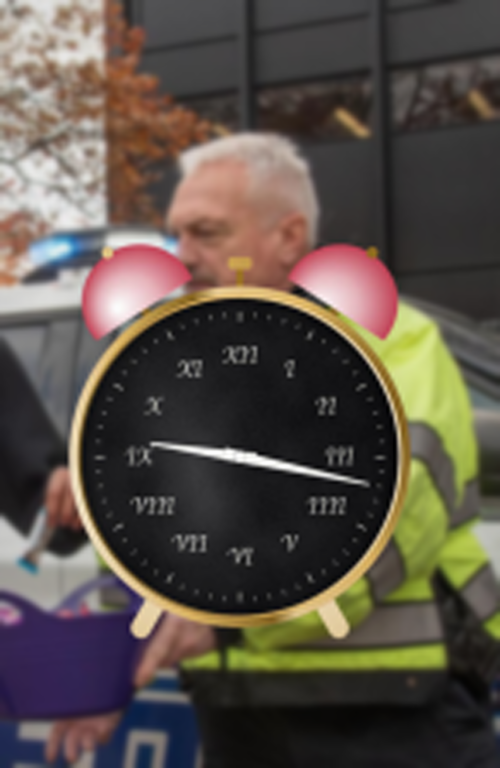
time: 9:17
